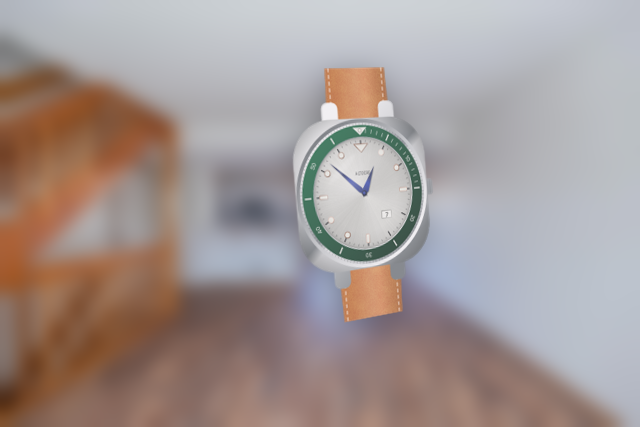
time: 12:52
